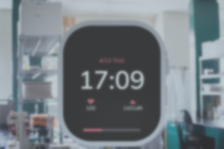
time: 17:09
